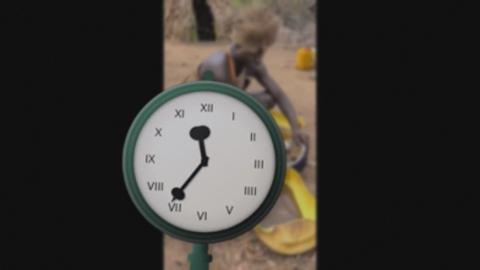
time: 11:36
